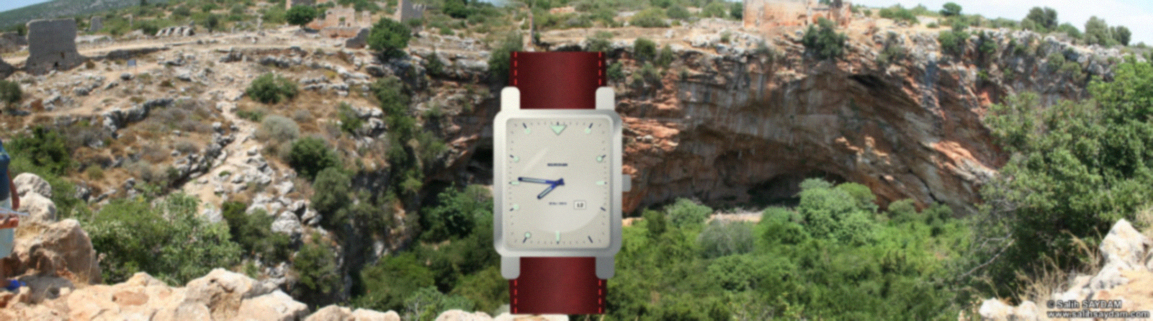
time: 7:46
